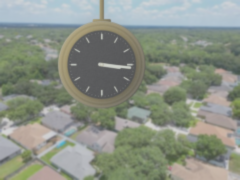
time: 3:16
